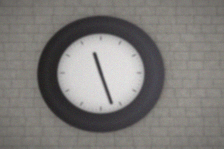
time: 11:27
